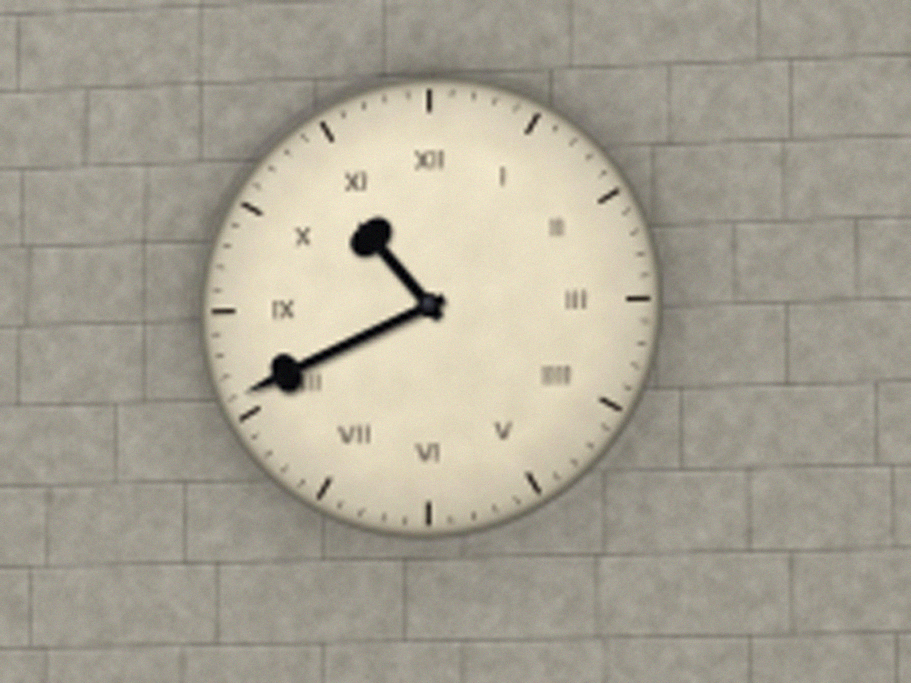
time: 10:41
